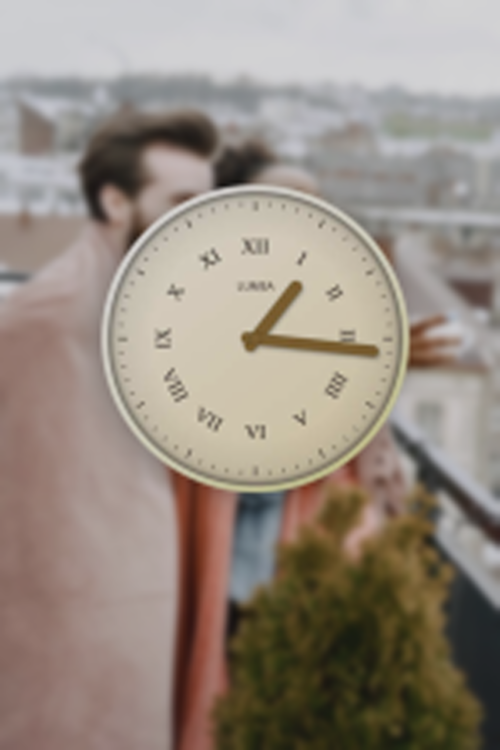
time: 1:16
